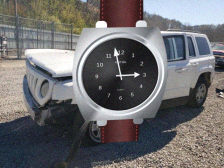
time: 2:58
